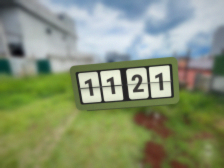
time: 11:21
